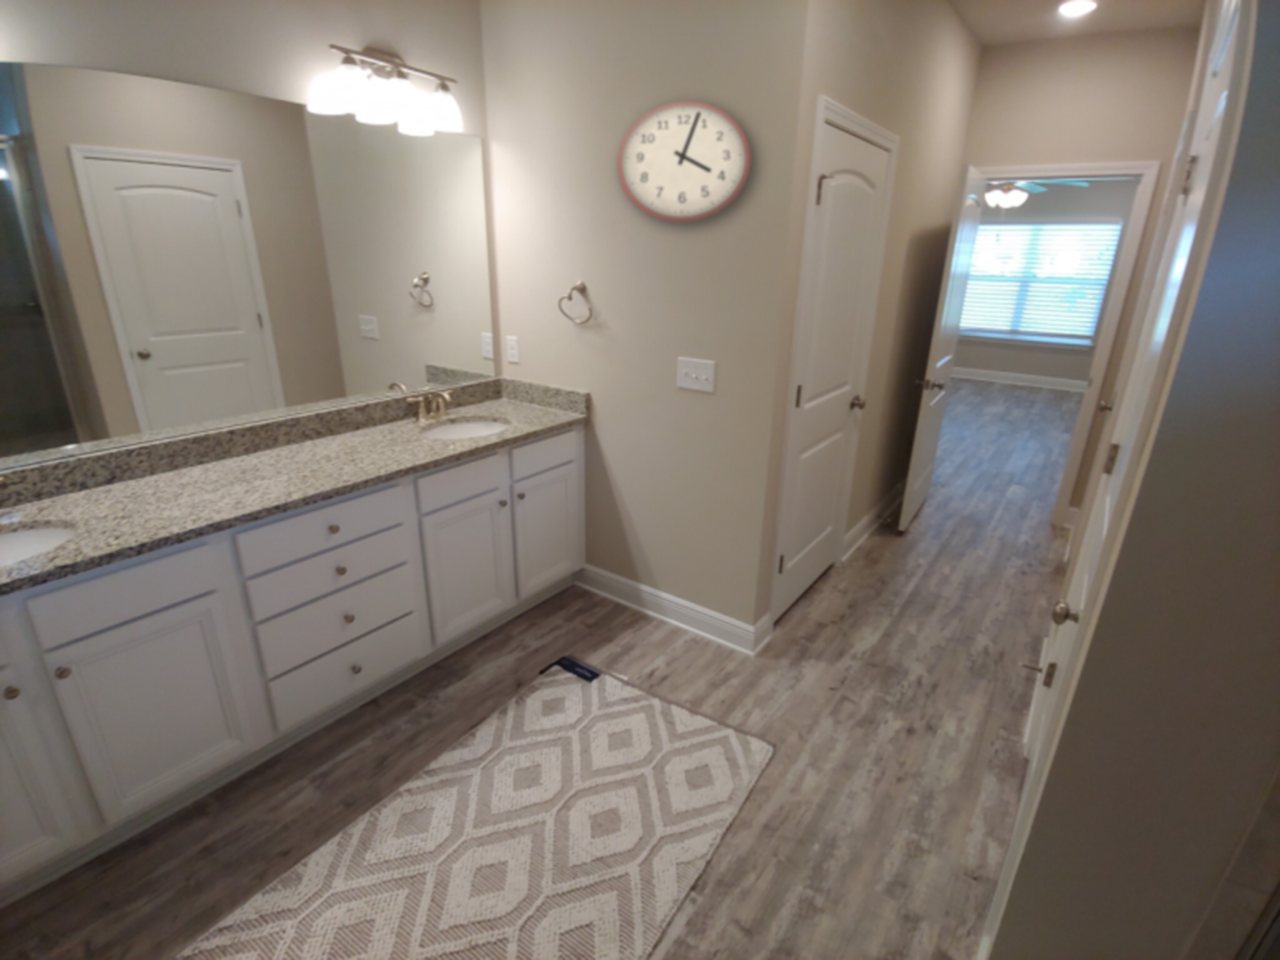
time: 4:03
